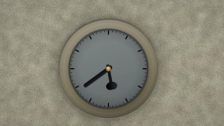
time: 5:39
